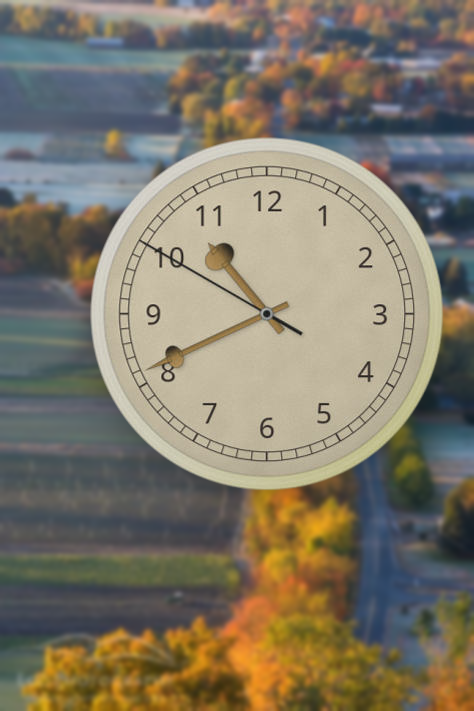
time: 10:40:50
